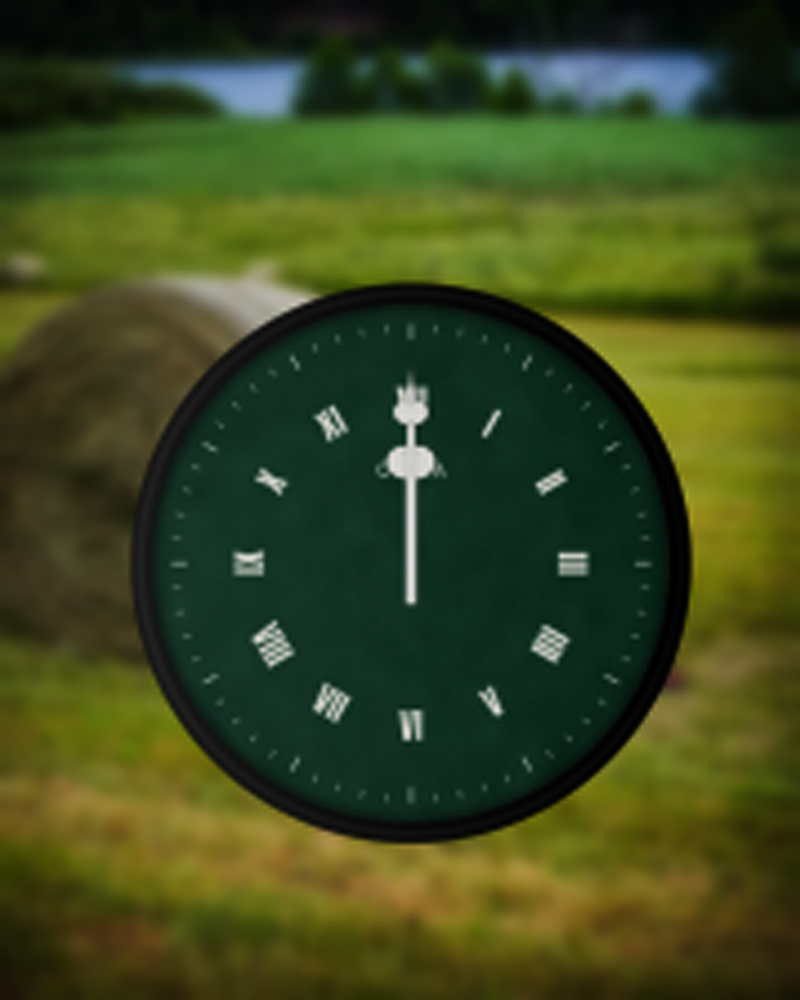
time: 12:00
